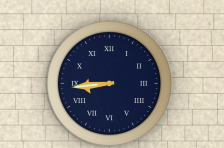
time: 8:44
